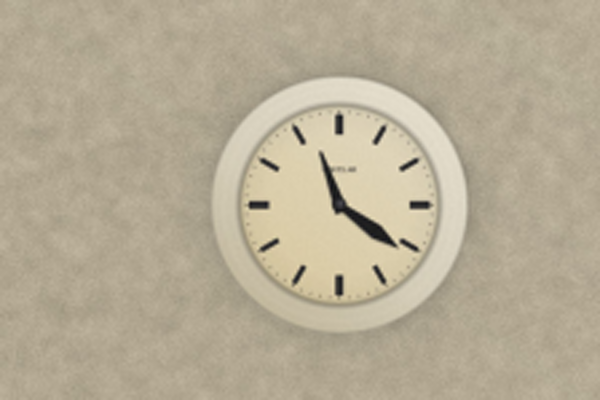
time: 11:21
